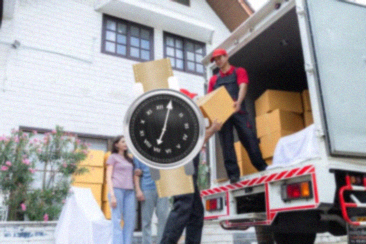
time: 7:04
